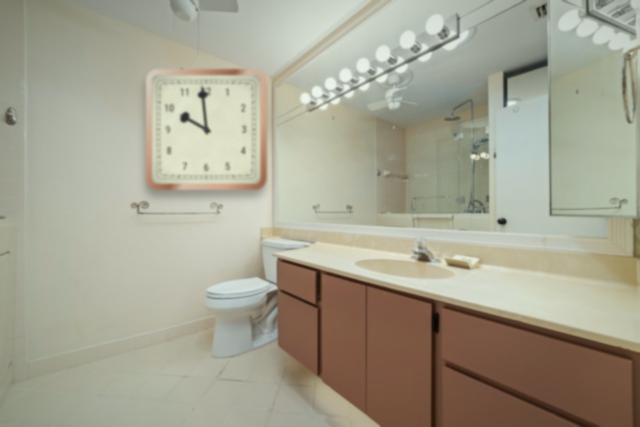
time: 9:59
